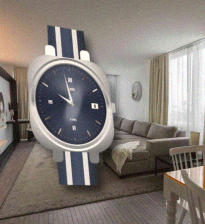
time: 9:58
